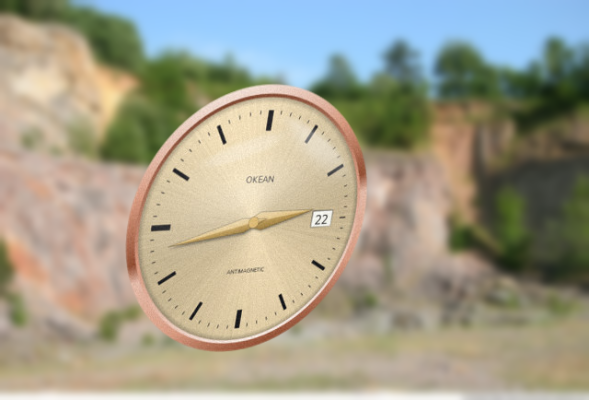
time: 2:43
